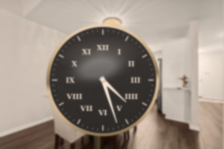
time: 4:27
